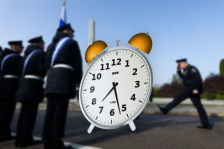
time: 7:27
